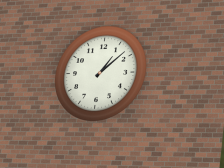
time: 1:08
